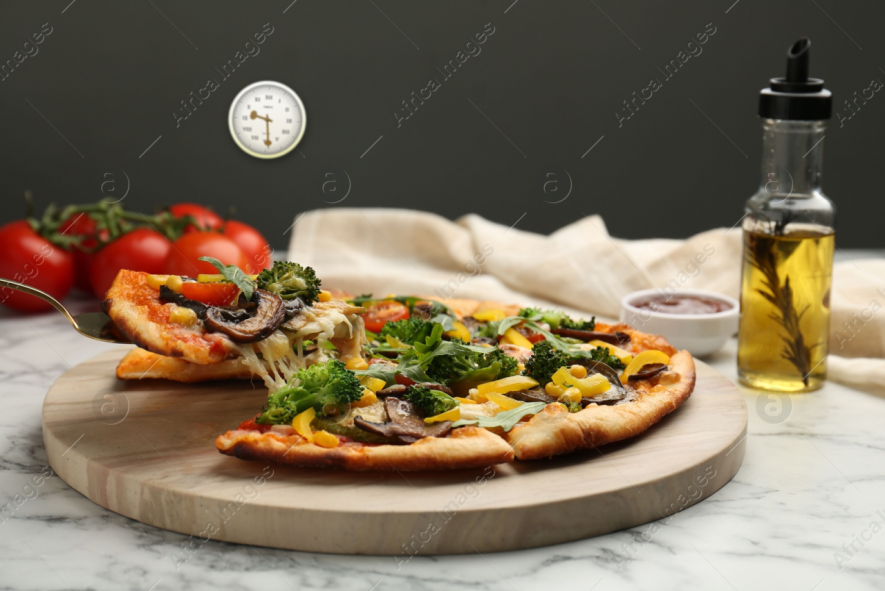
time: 9:29
